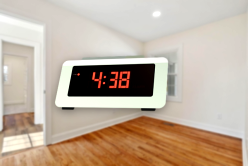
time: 4:38
